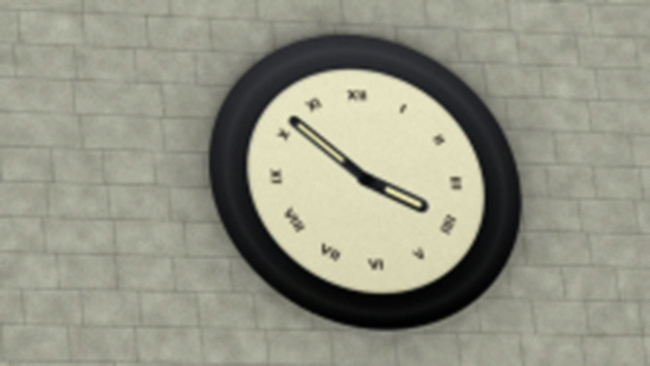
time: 3:52
